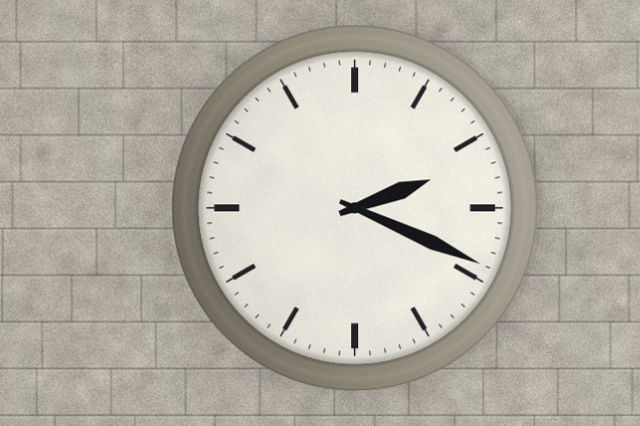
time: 2:19
